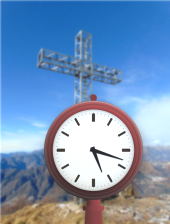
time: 5:18
